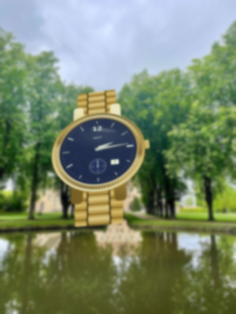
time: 2:14
